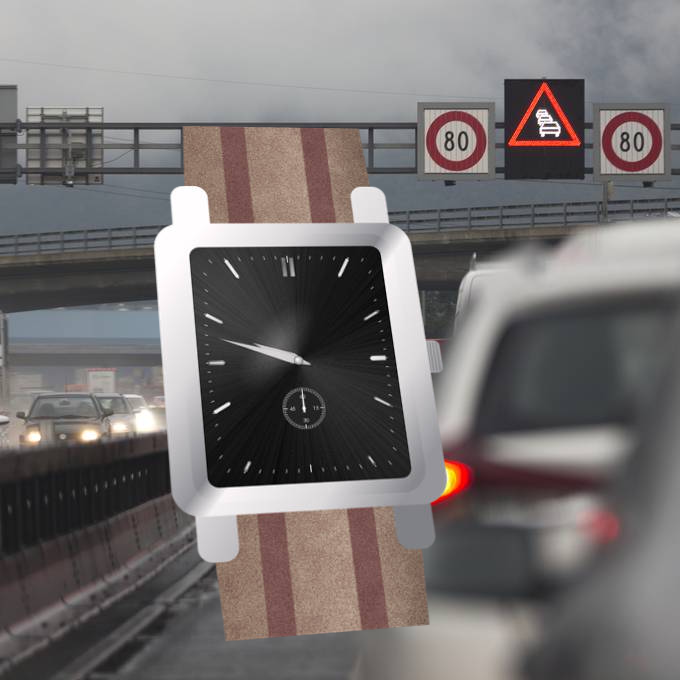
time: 9:48
